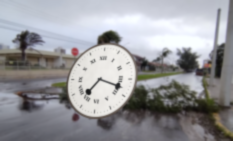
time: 7:18
